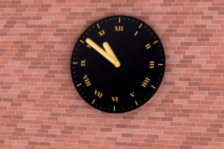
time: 10:51
